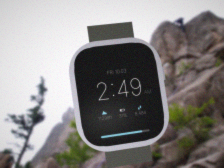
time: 2:49
